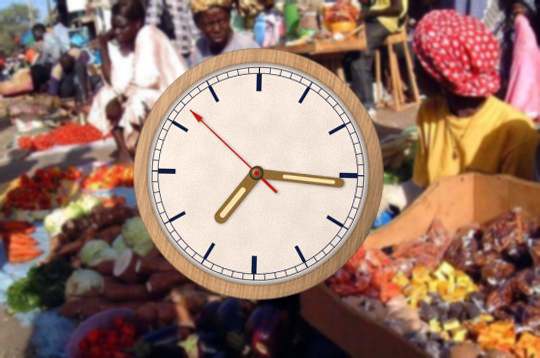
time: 7:15:52
